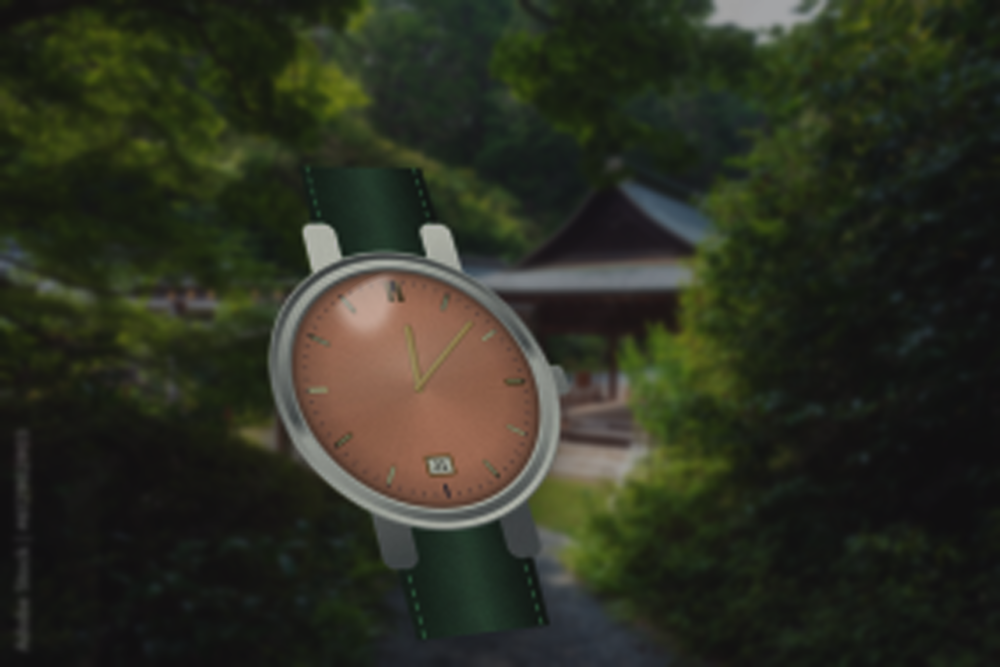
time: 12:08
